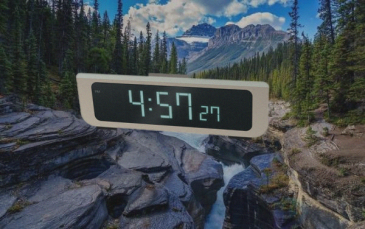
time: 4:57:27
